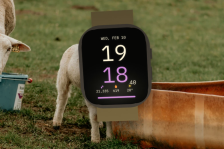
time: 19:18
